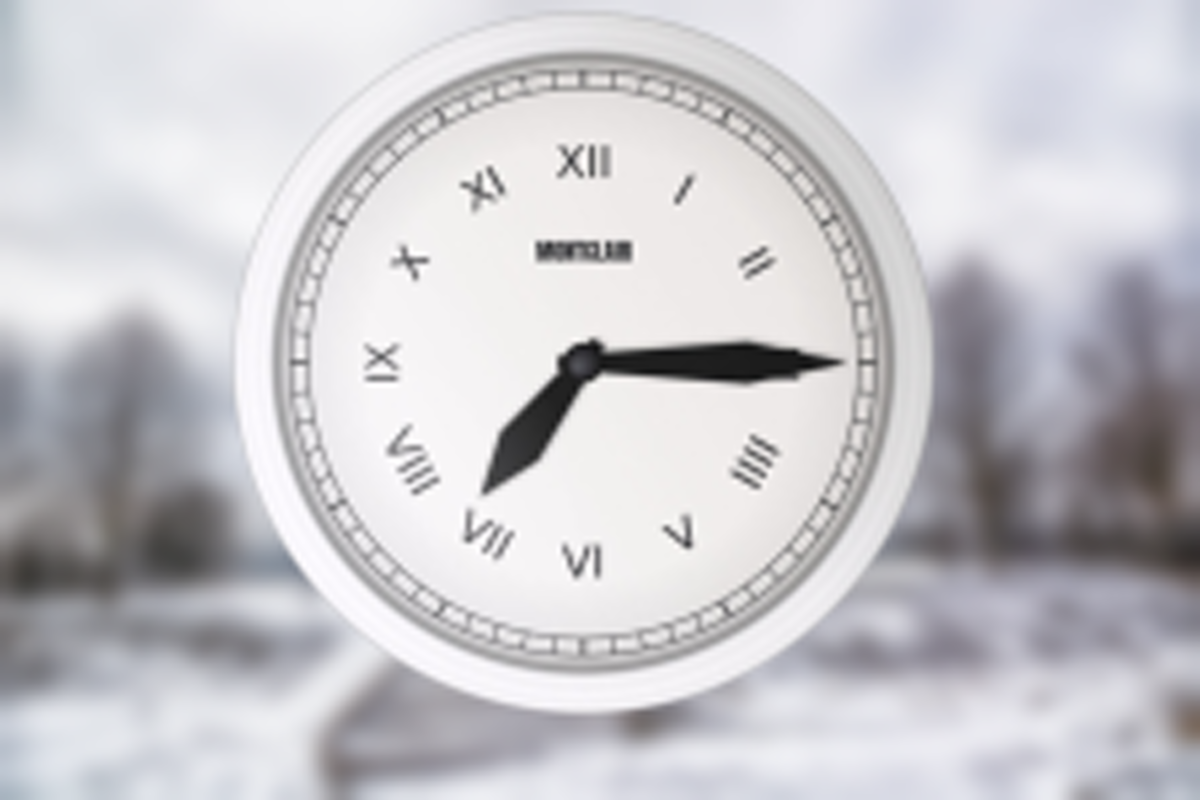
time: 7:15
